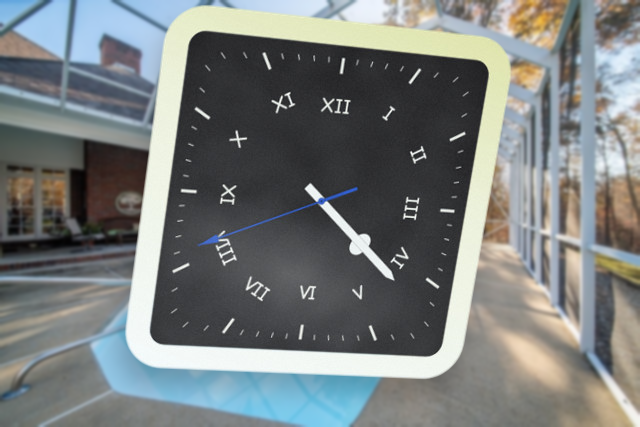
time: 4:21:41
